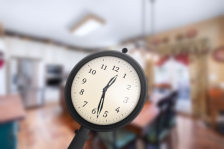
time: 12:28
